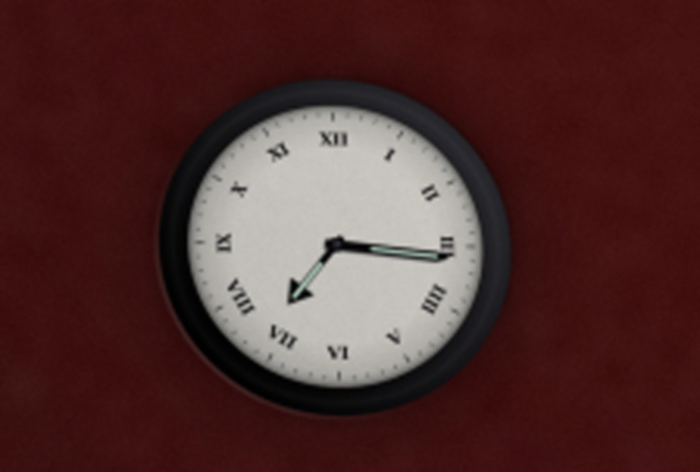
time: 7:16
